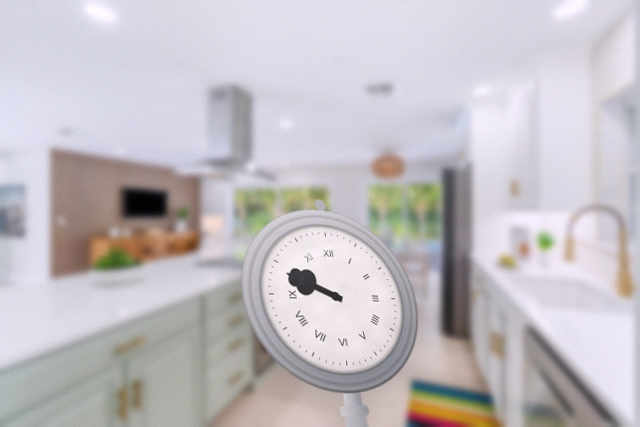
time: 9:49
